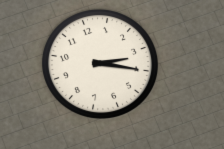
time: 3:20
